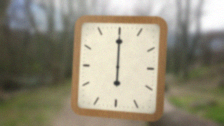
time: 6:00
